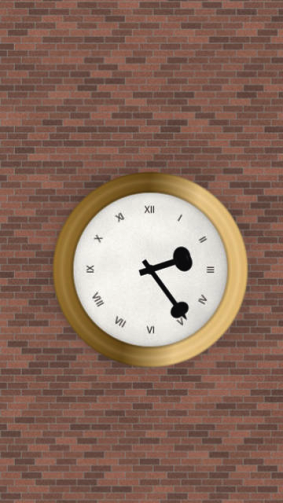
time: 2:24
